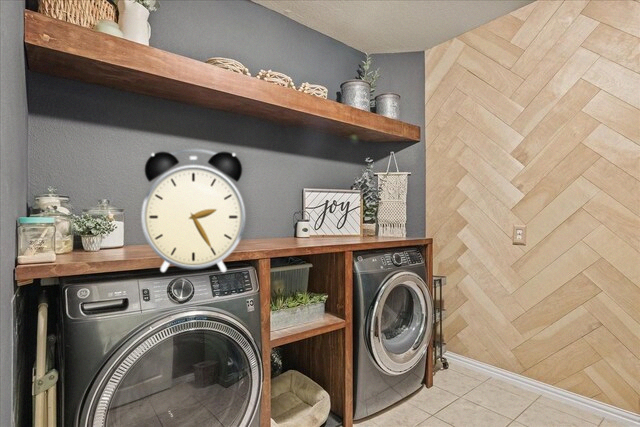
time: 2:25
